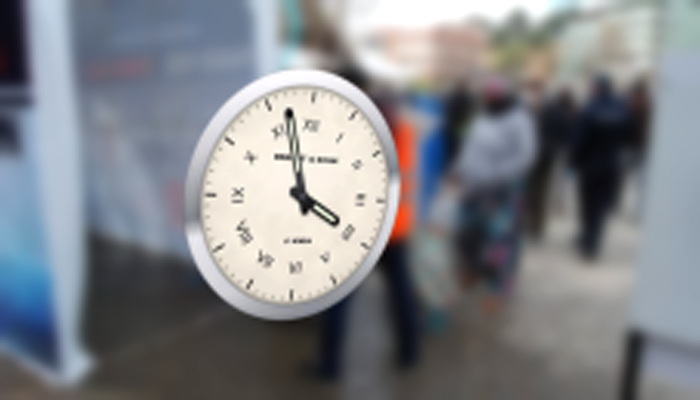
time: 3:57
